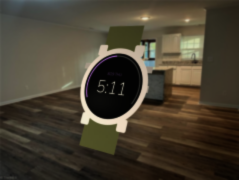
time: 5:11
